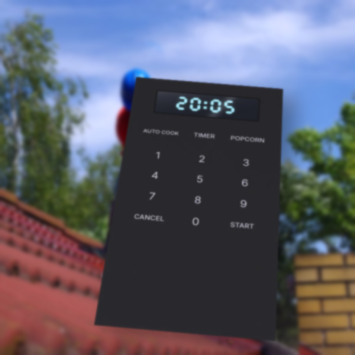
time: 20:05
